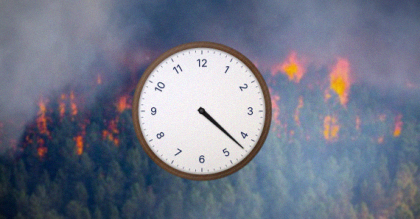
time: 4:22
